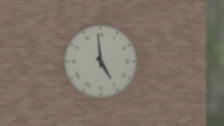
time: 4:59
